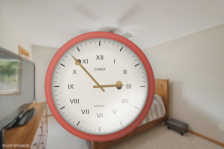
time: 2:53
